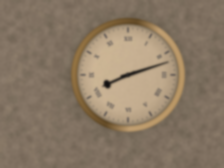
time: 8:12
